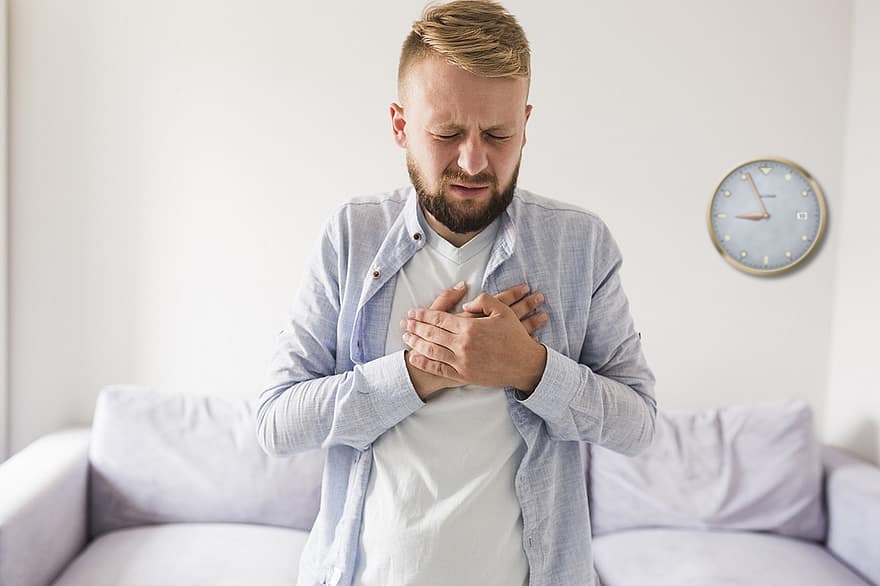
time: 8:56
